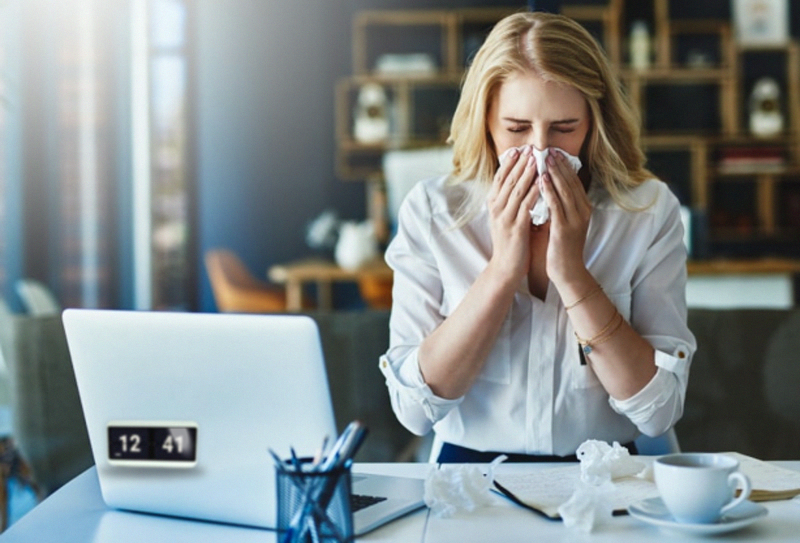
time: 12:41
